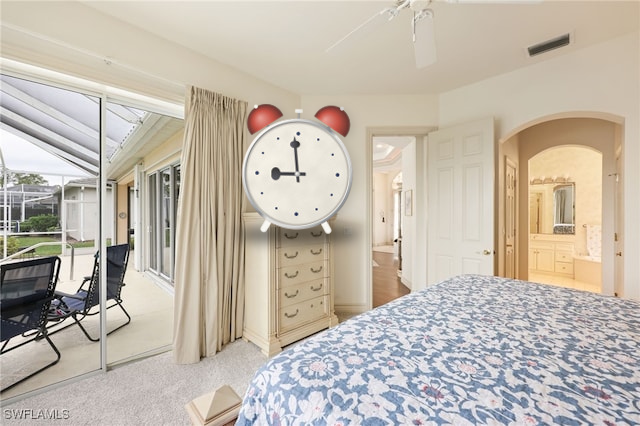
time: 8:59
